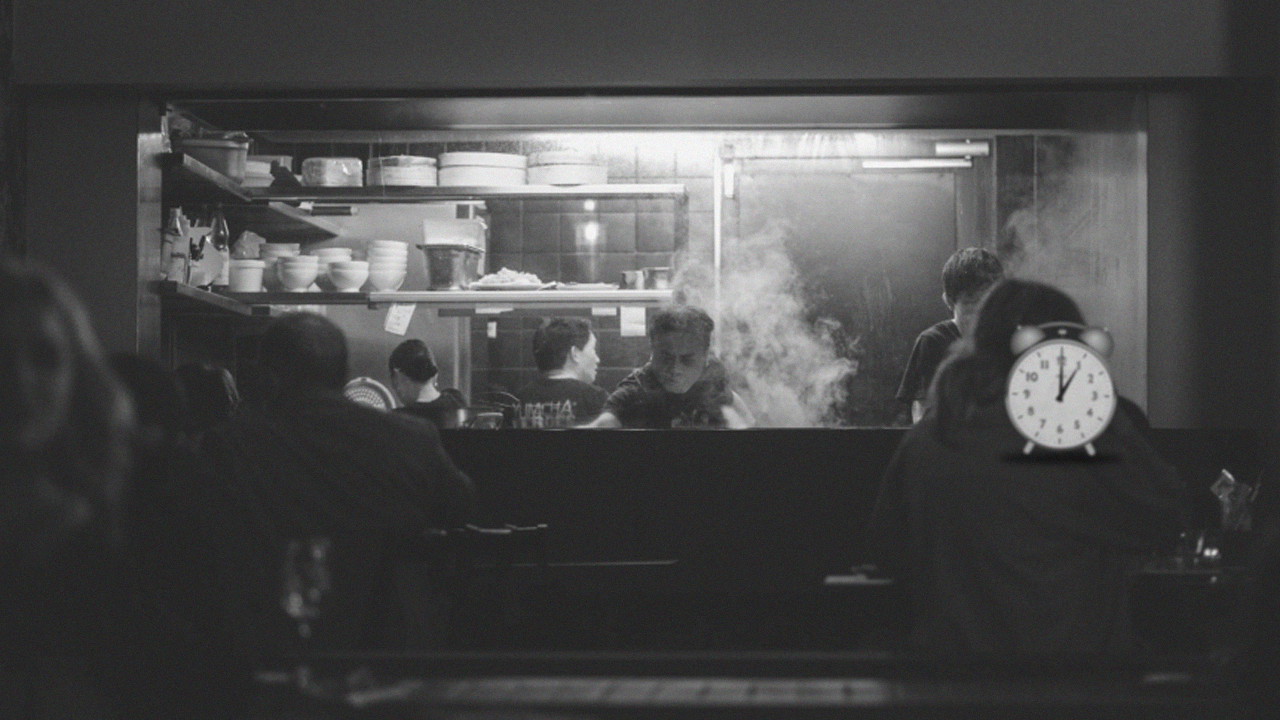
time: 1:00
